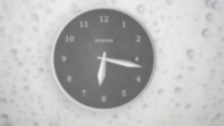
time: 6:17
